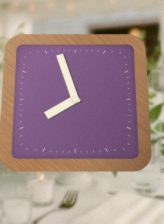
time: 7:57
